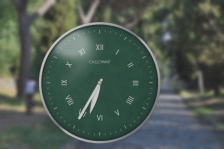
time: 6:35
